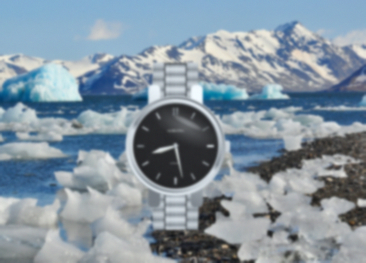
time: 8:28
